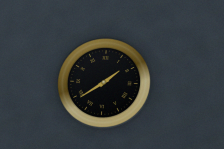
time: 1:39
